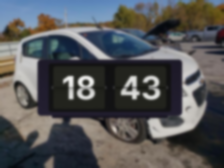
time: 18:43
